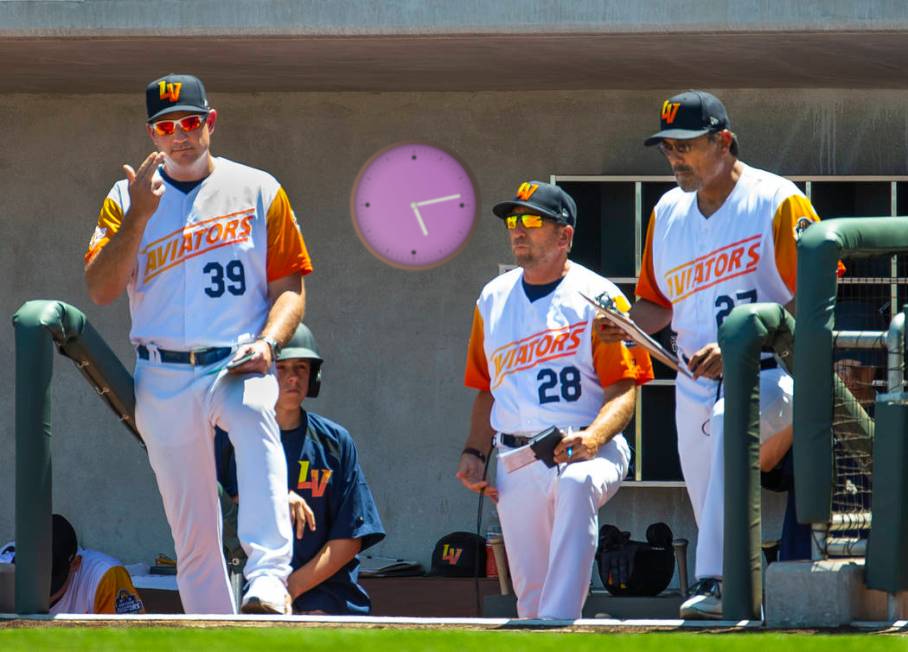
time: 5:13
